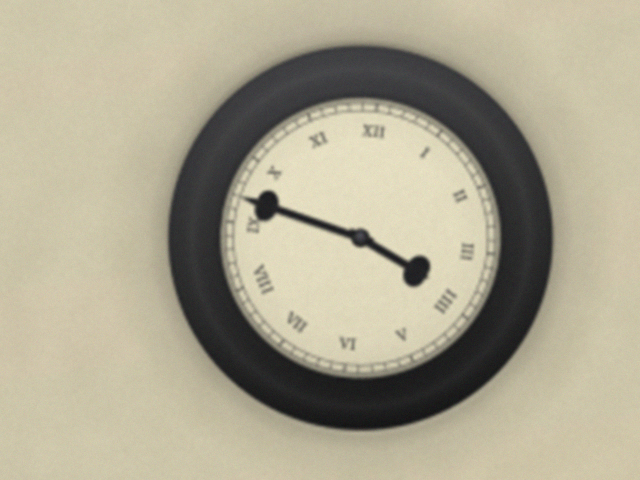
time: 3:47
